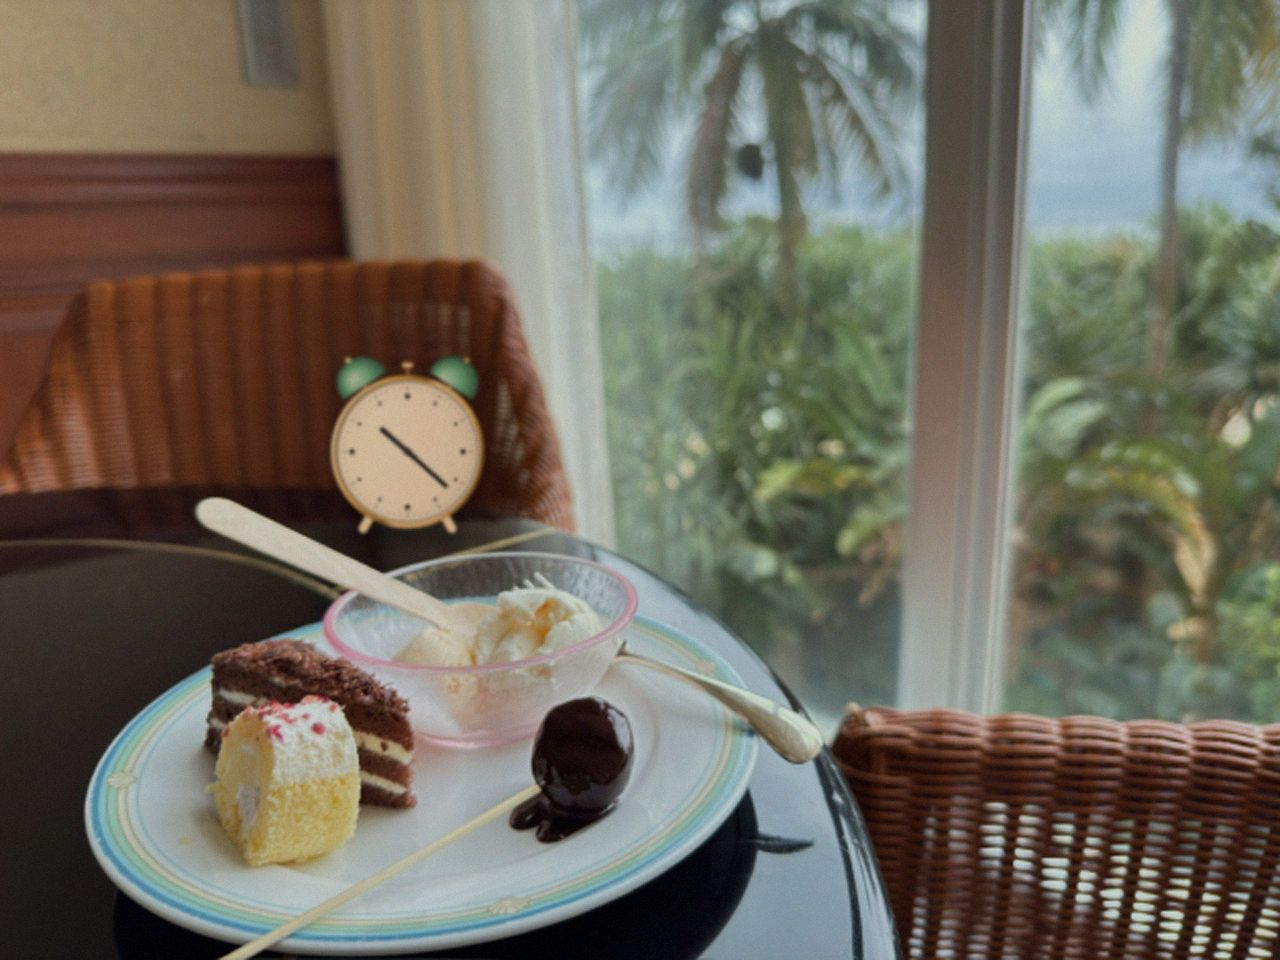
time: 10:22
